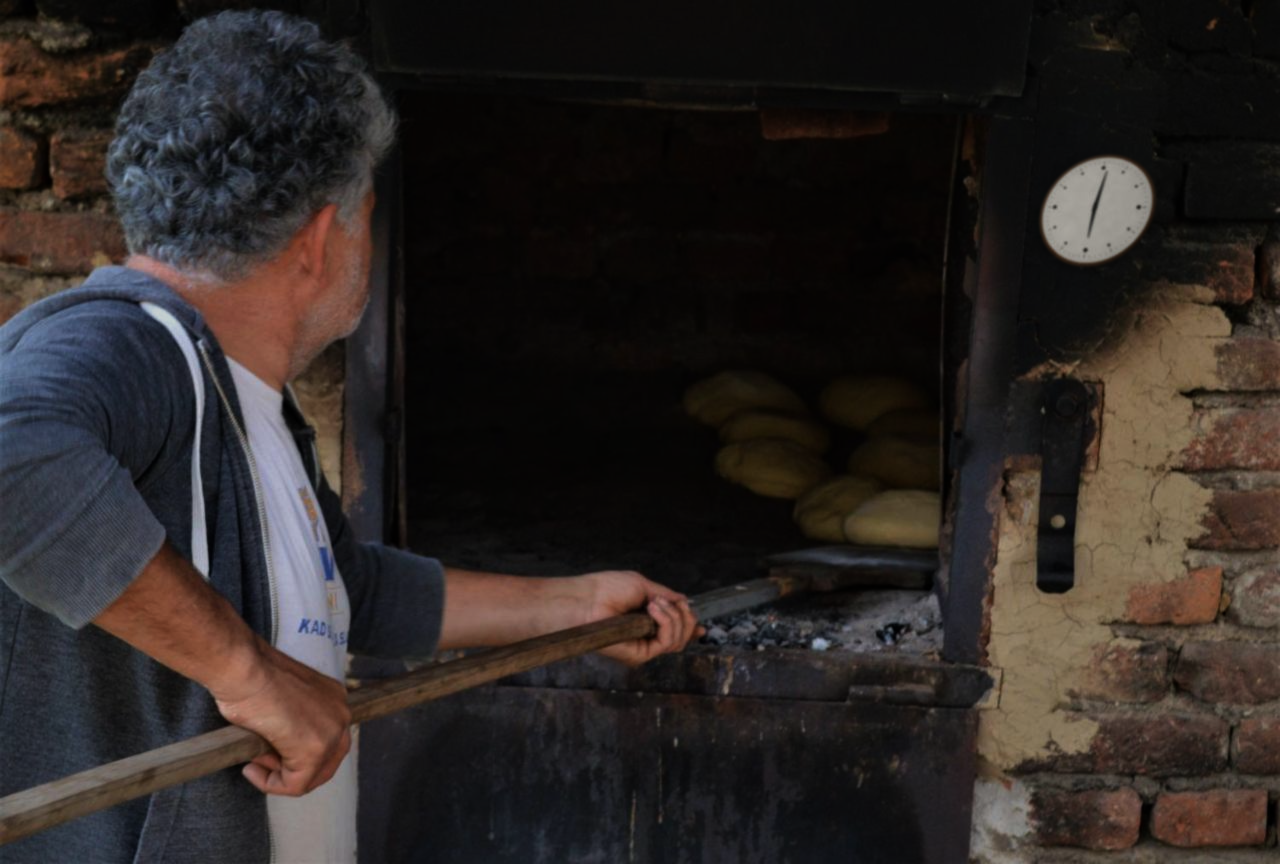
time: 6:01
